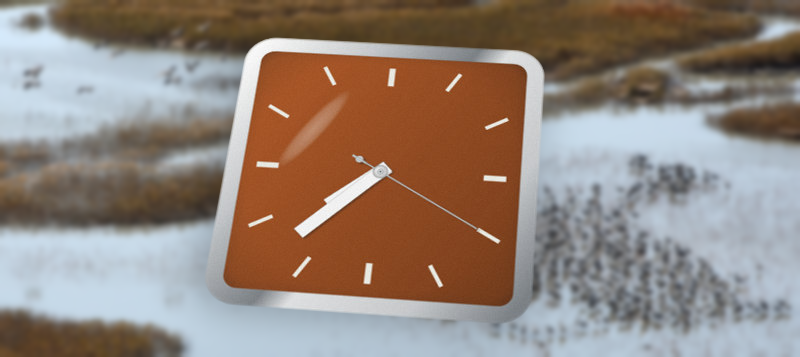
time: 7:37:20
